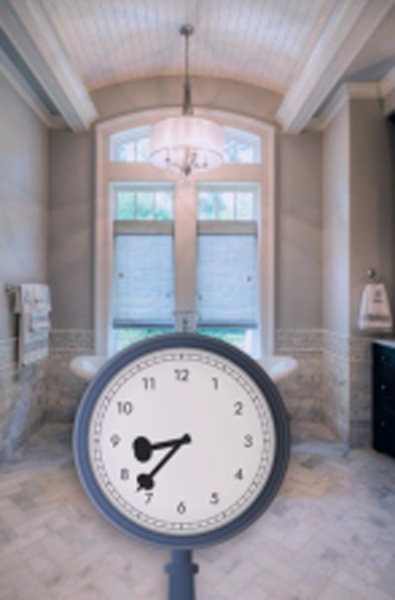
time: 8:37
